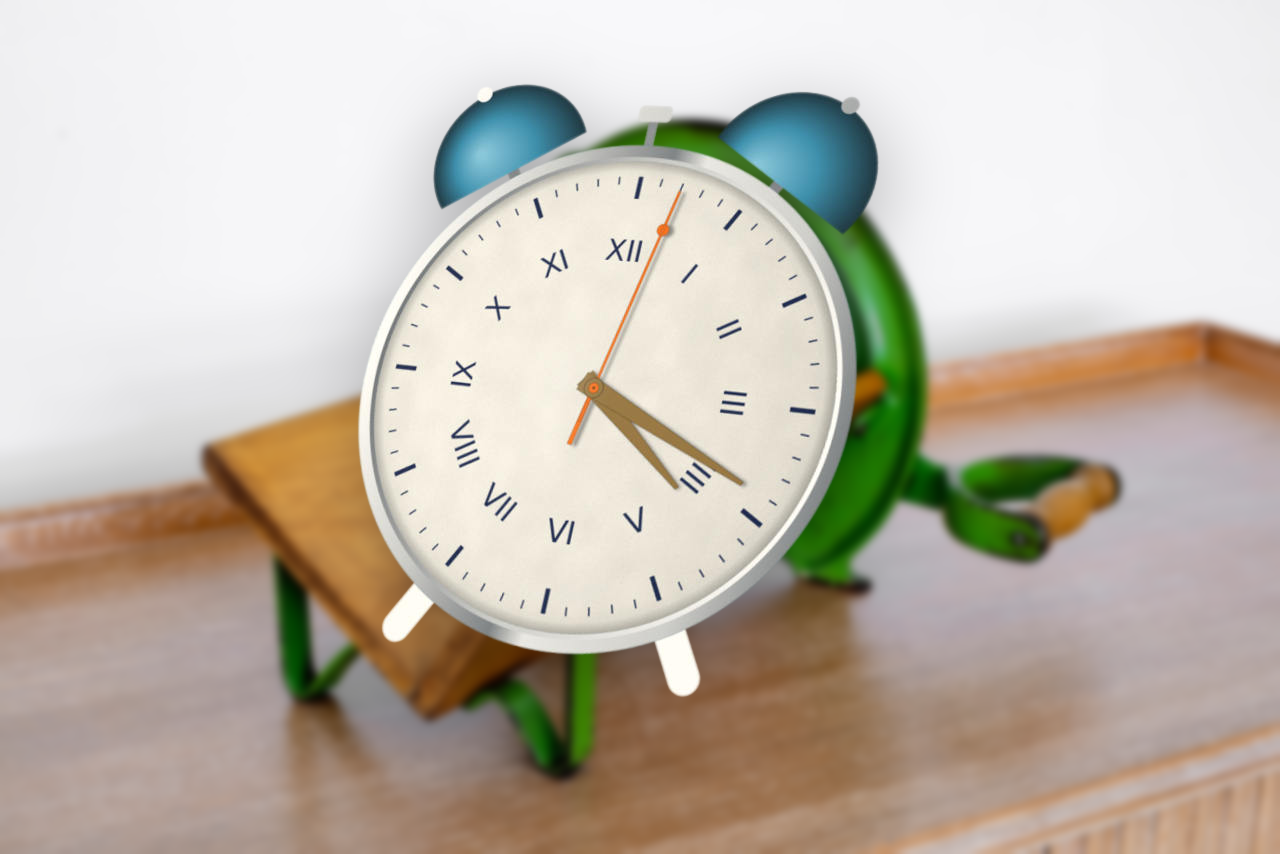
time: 4:19:02
